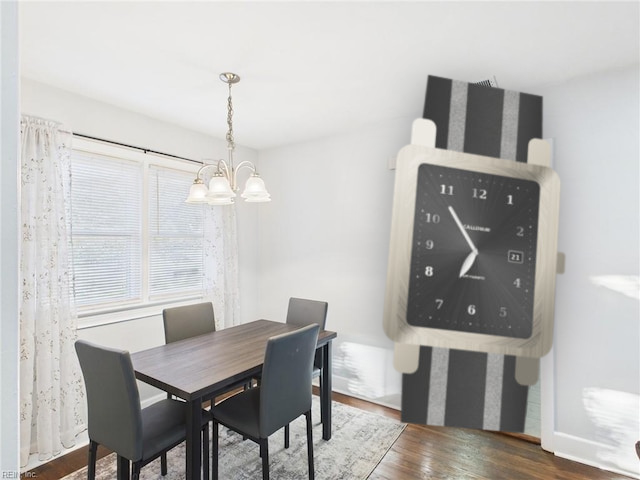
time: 6:54
